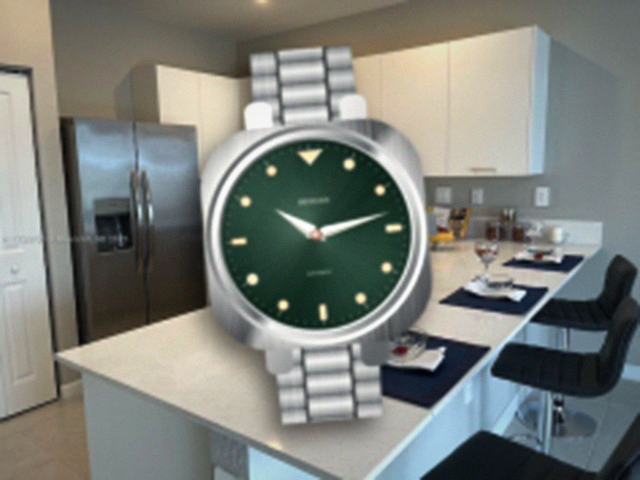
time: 10:13
